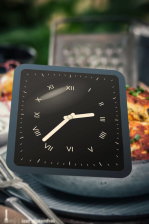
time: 2:37
